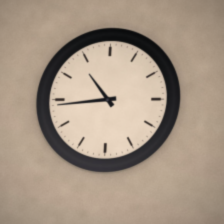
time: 10:44
